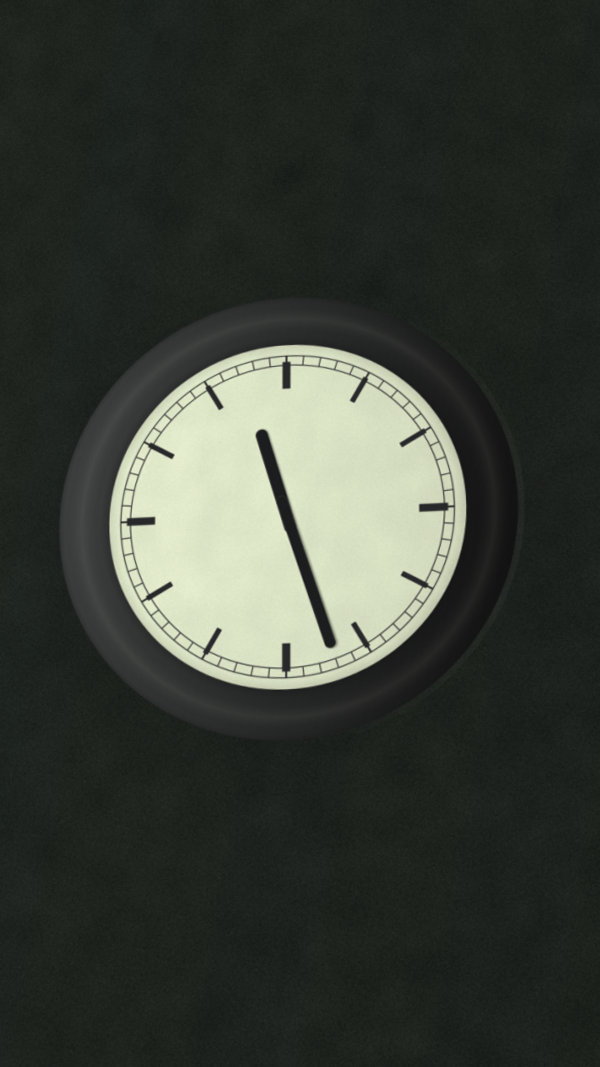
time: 11:27
